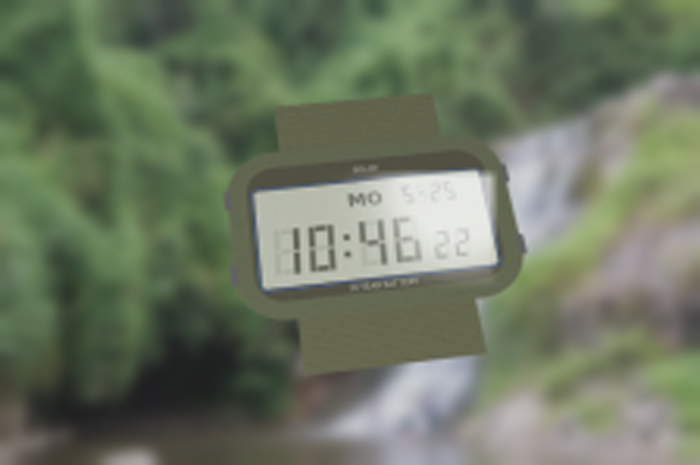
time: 10:46:22
